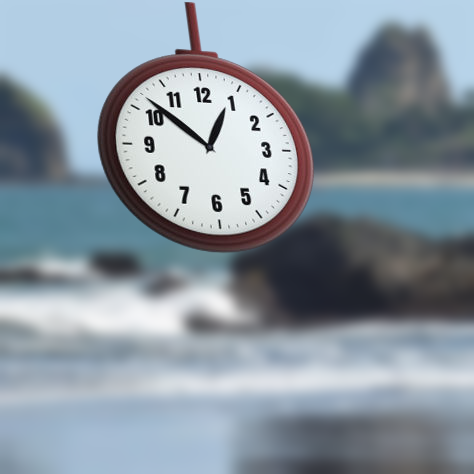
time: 12:52
